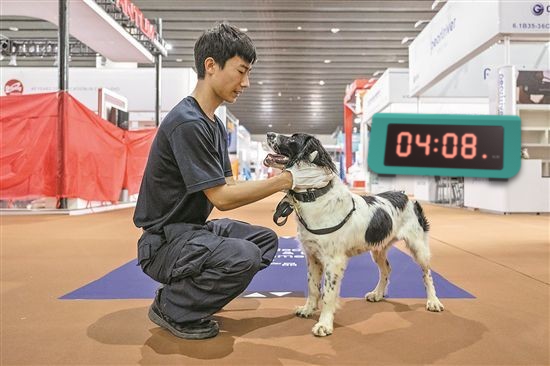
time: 4:08
